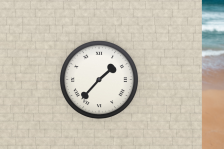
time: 1:37
